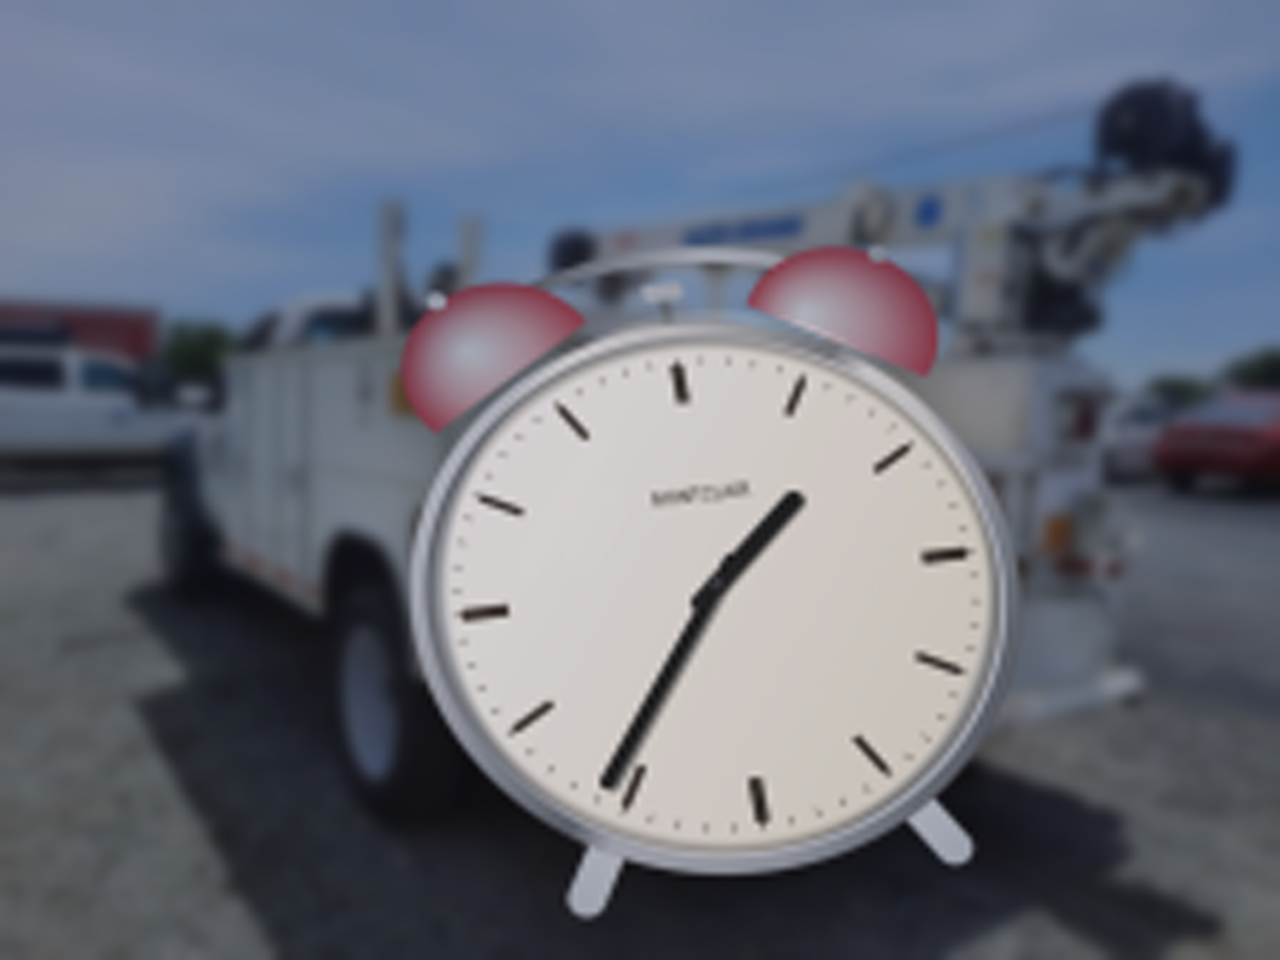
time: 1:36
